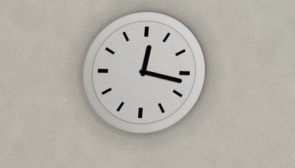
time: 12:17
